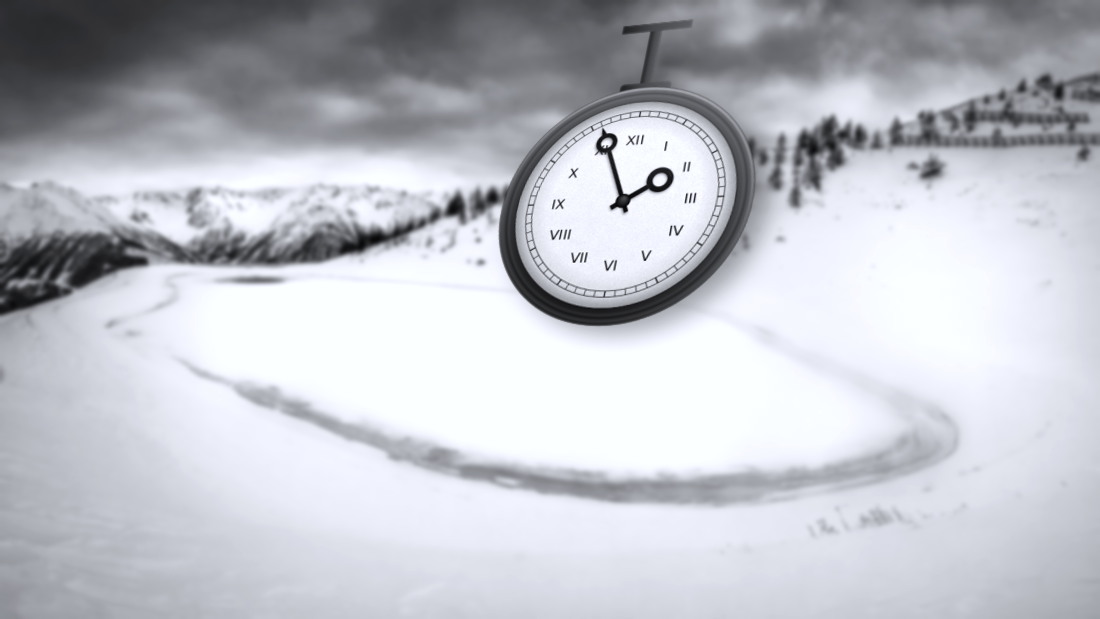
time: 1:56
